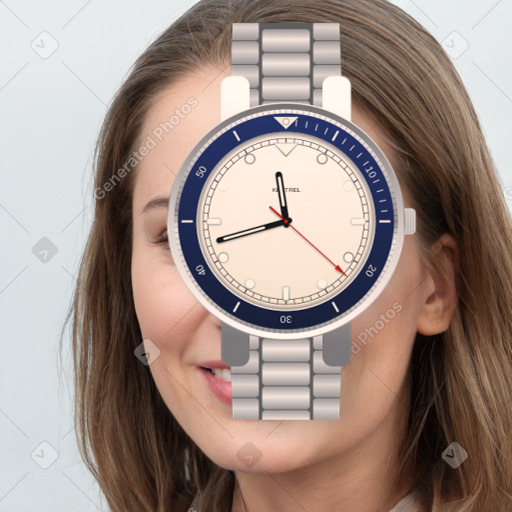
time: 11:42:22
